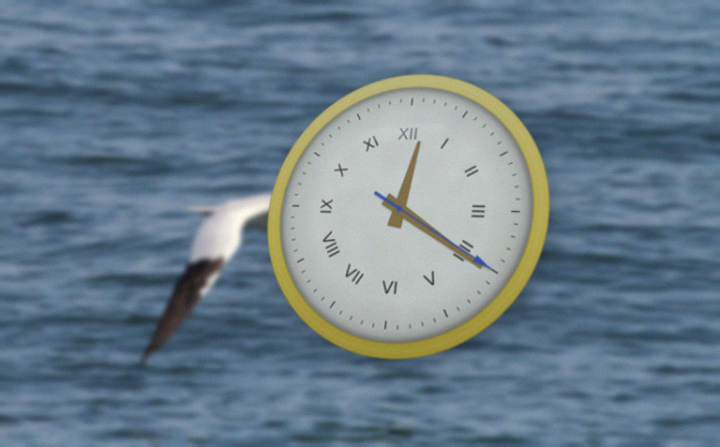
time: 12:20:20
